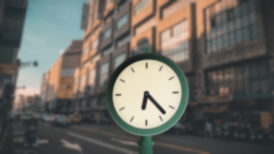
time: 6:23
